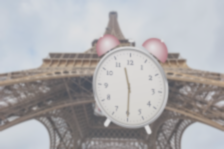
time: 11:30
